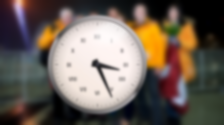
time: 3:26
